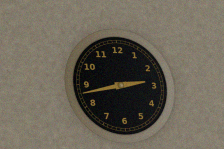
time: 2:43
